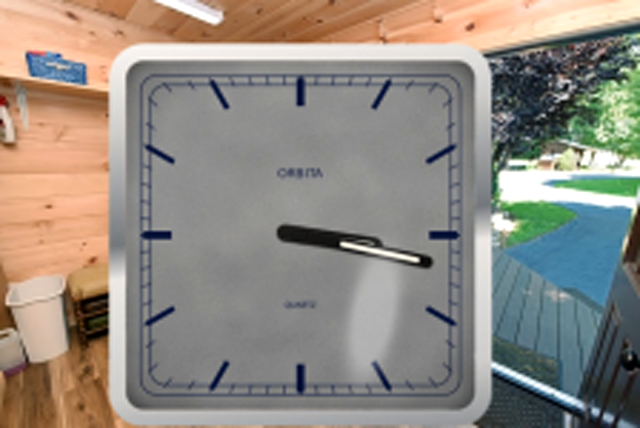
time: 3:17
